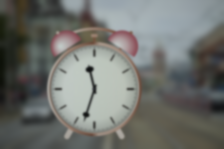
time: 11:33
